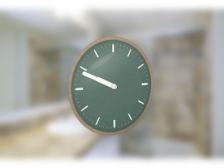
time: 9:49
